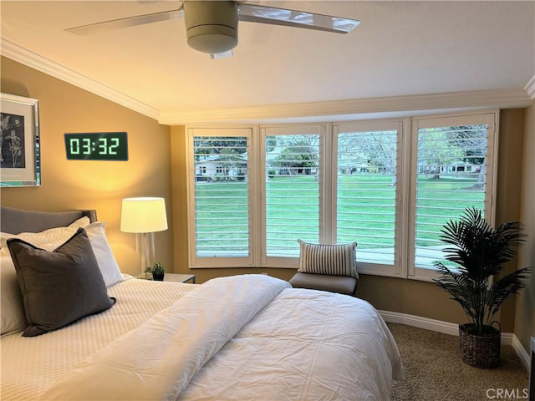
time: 3:32
